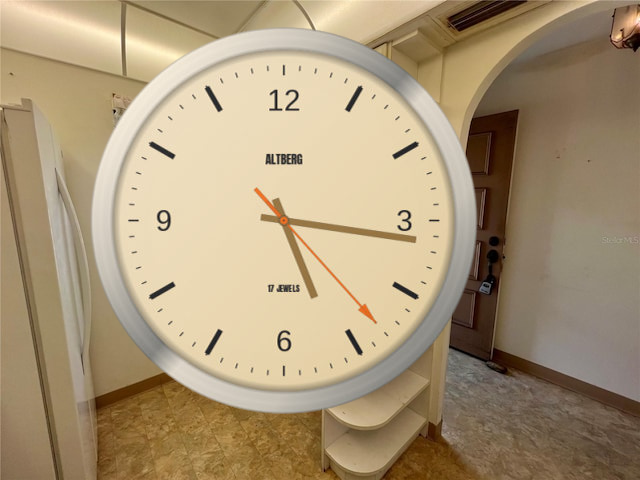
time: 5:16:23
